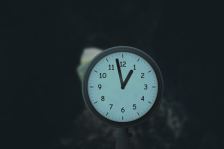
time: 12:58
